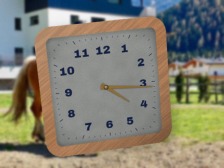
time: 4:16
